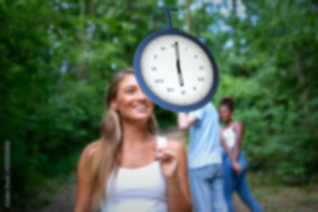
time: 6:01
